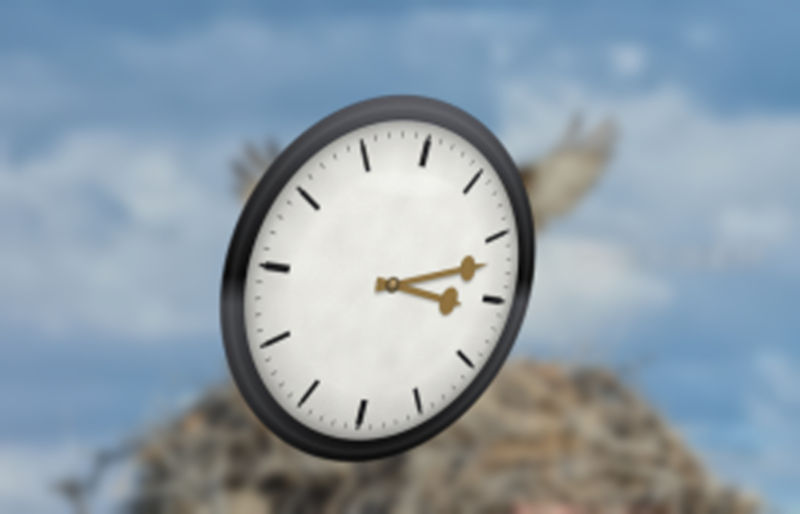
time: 3:12
